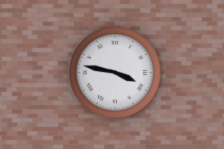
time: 3:47
